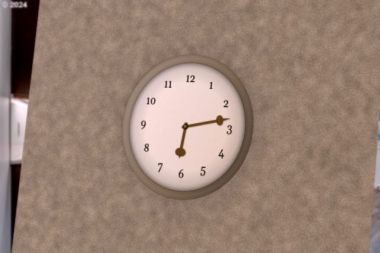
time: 6:13
